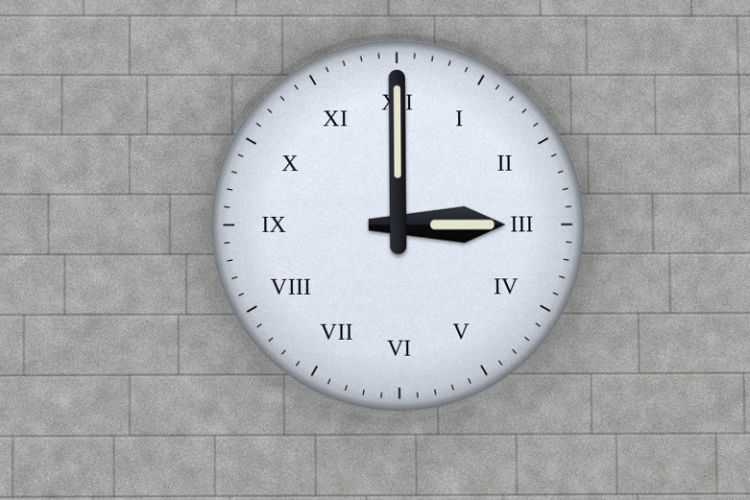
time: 3:00
